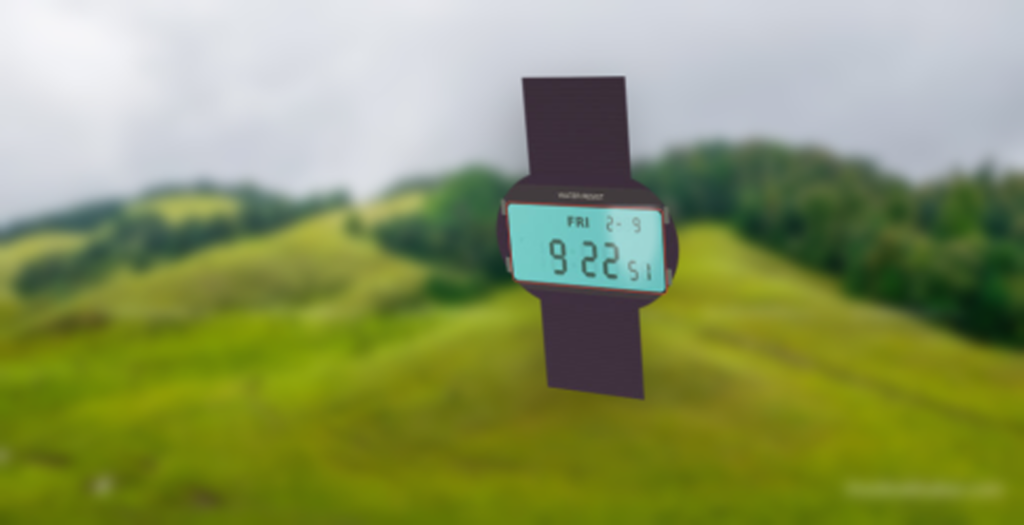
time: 9:22:51
